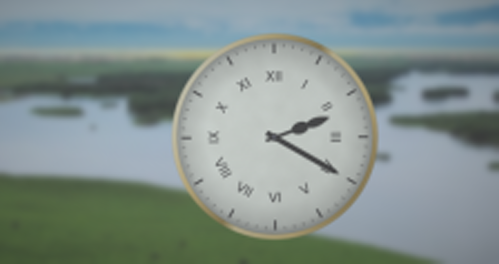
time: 2:20
